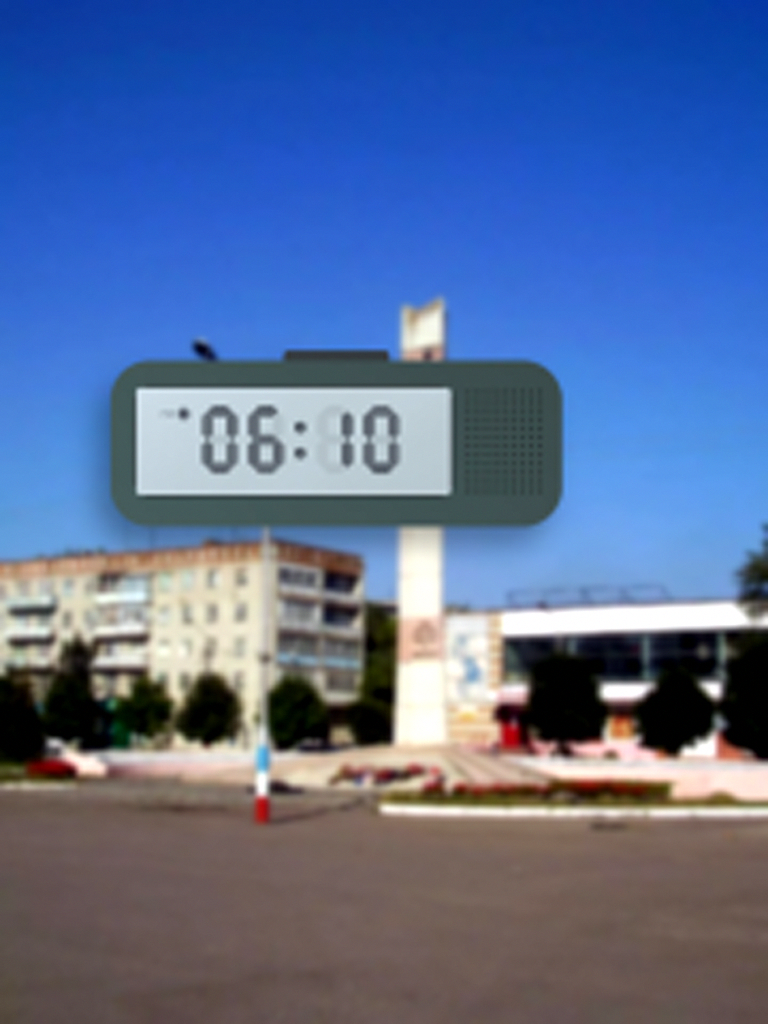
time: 6:10
